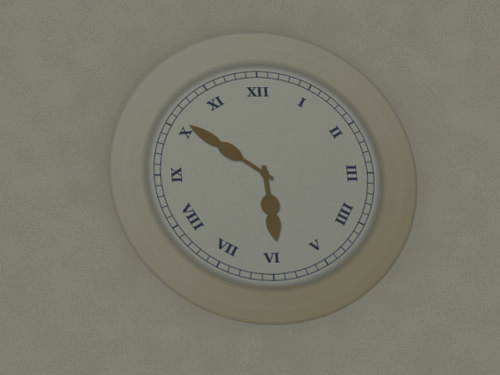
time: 5:51
